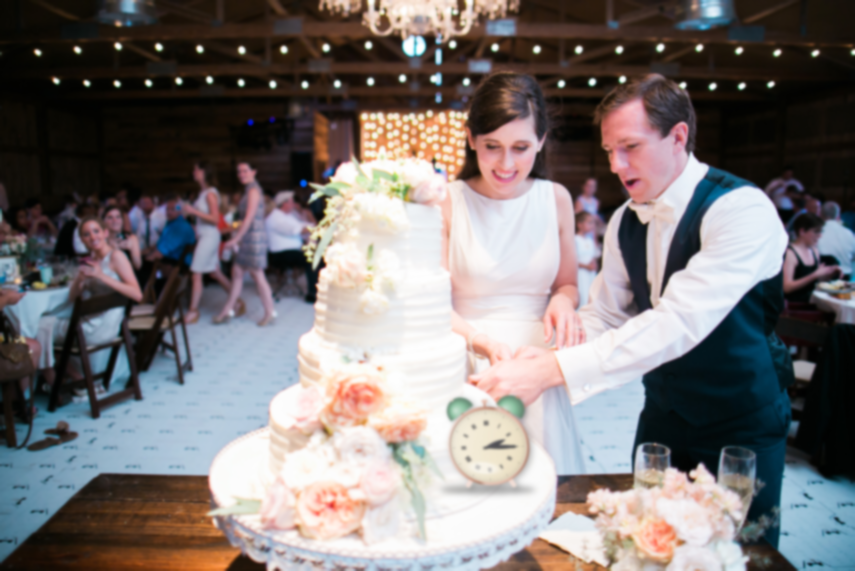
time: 2:15
